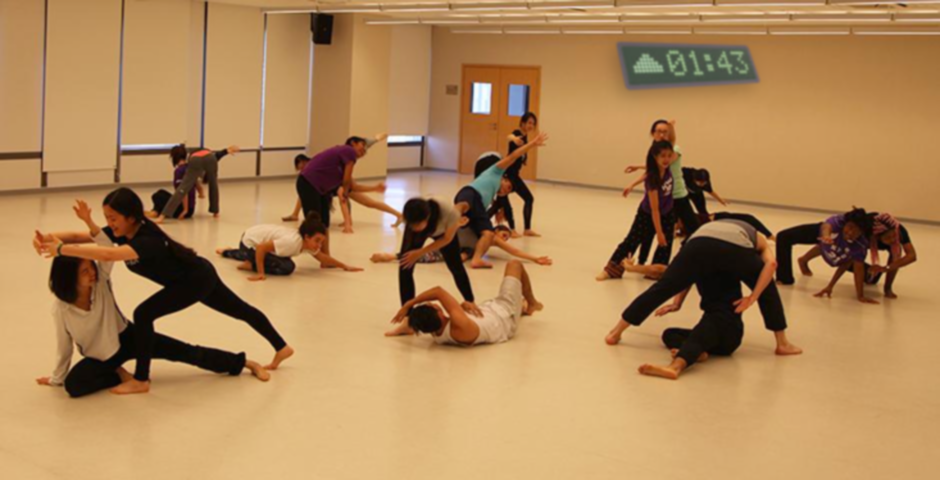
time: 1:43
